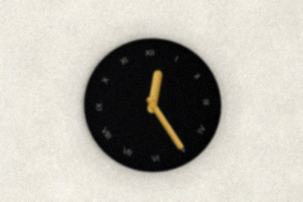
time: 12:25
